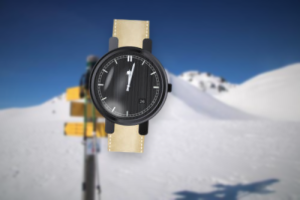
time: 12:02
